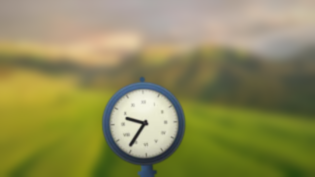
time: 9:36
